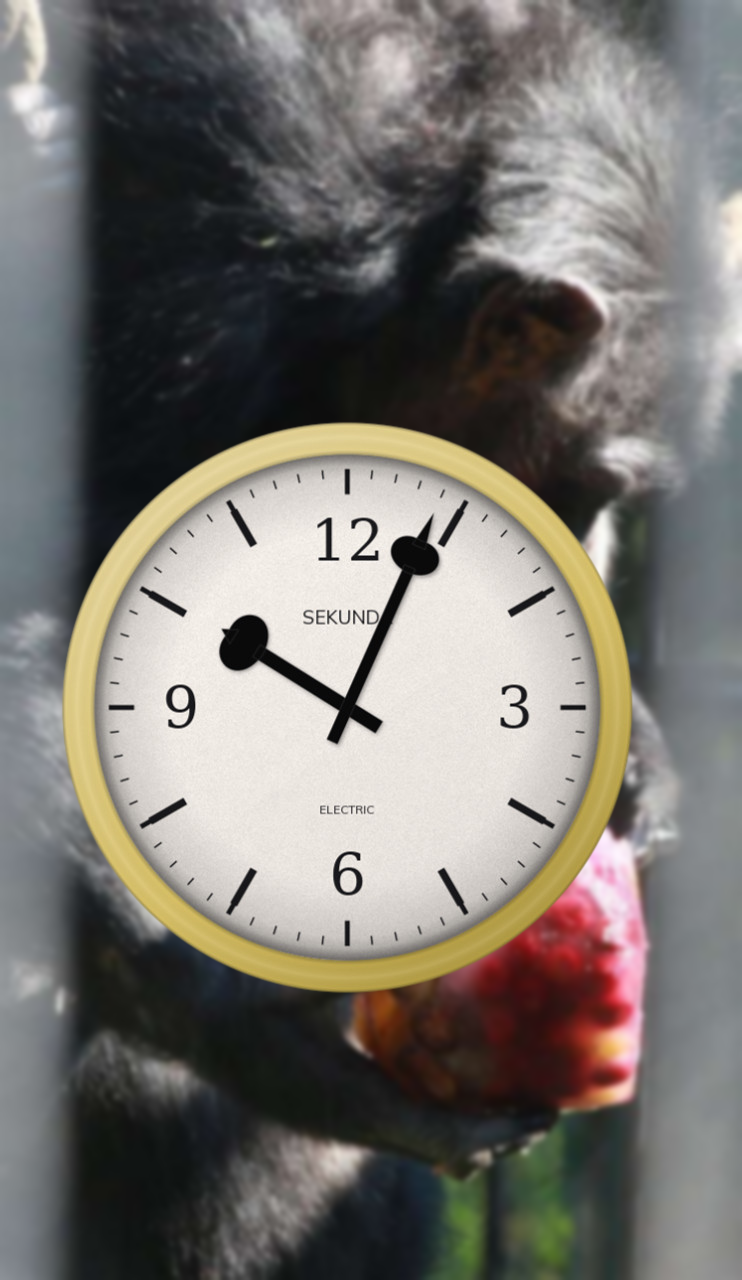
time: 10:04
